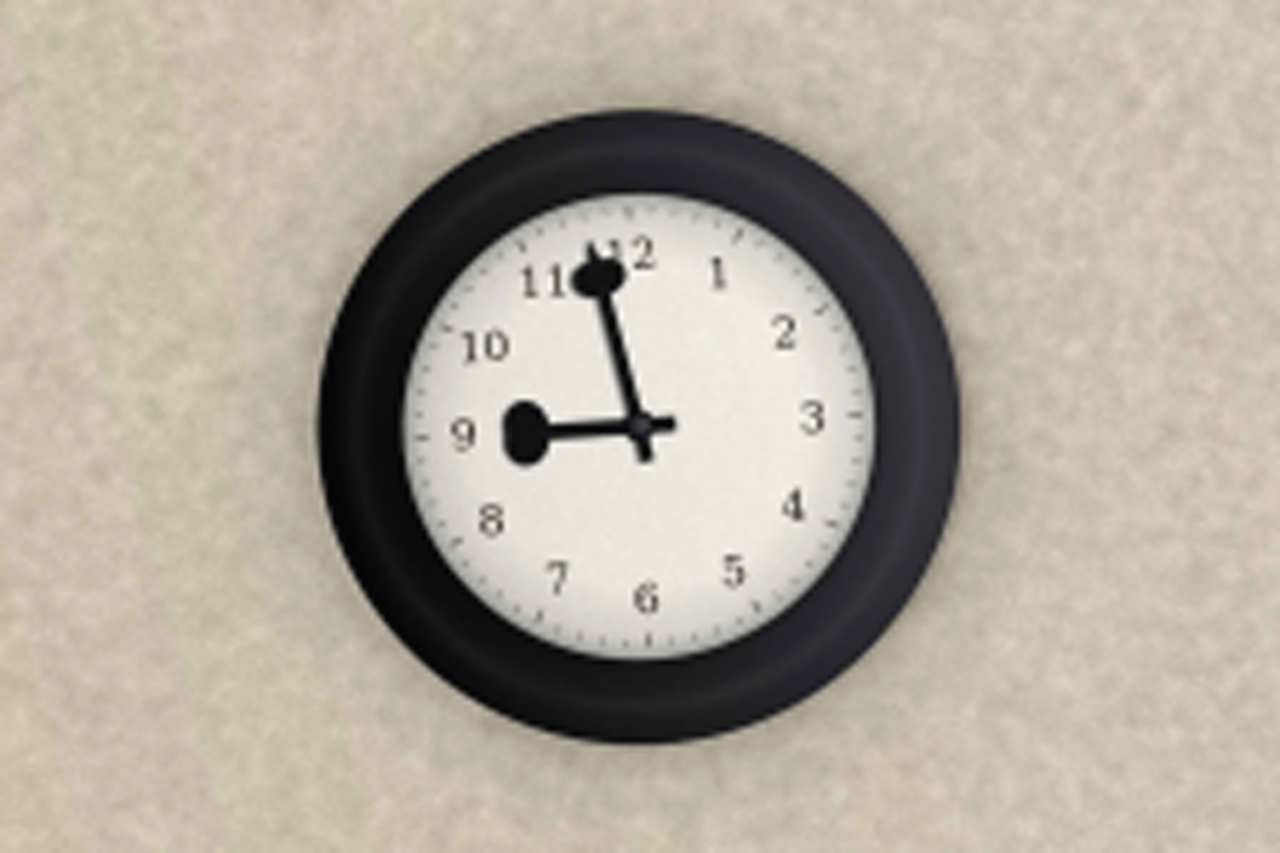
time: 8:58
